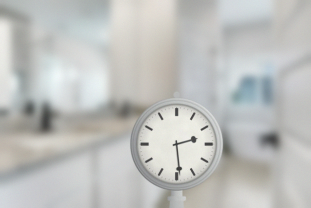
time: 2:29
